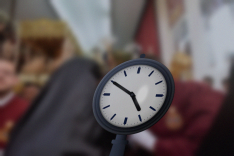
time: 4:50
